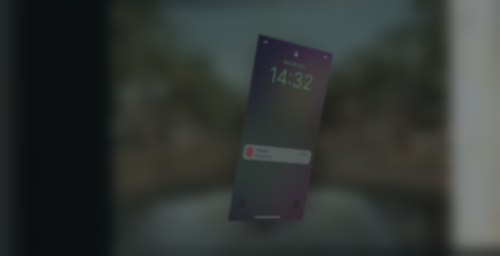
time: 14:32
